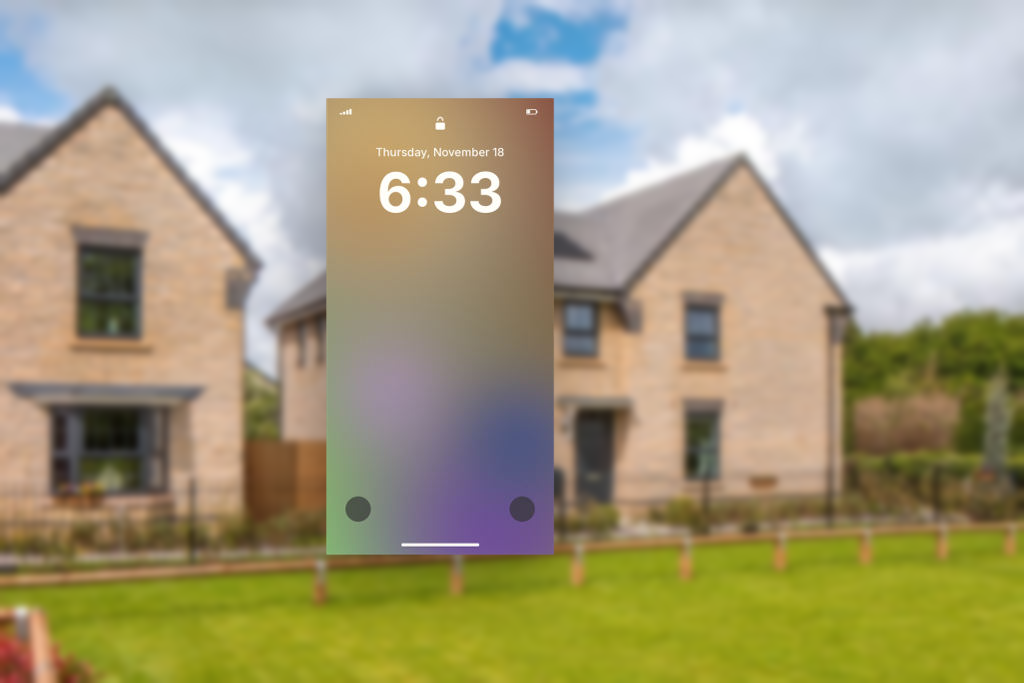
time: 6:33
